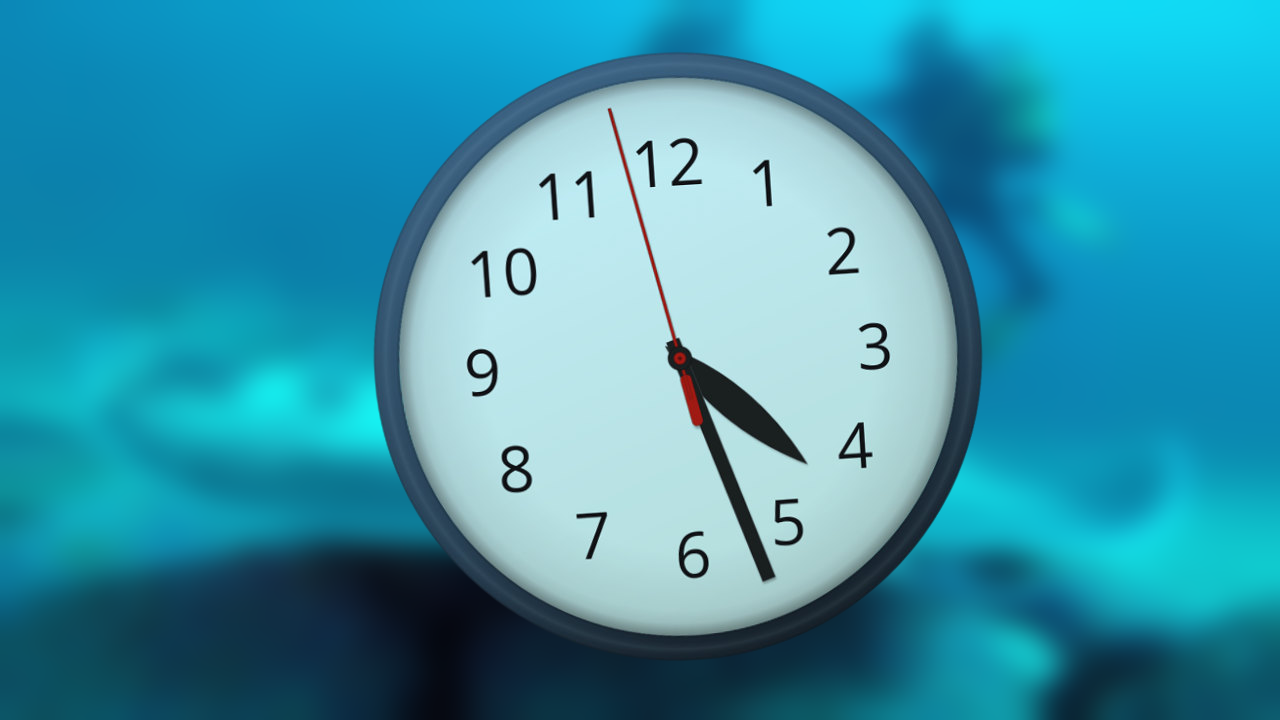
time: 4:26:58
